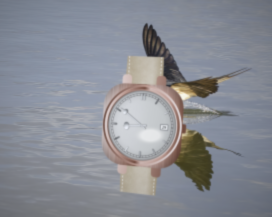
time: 8:51
